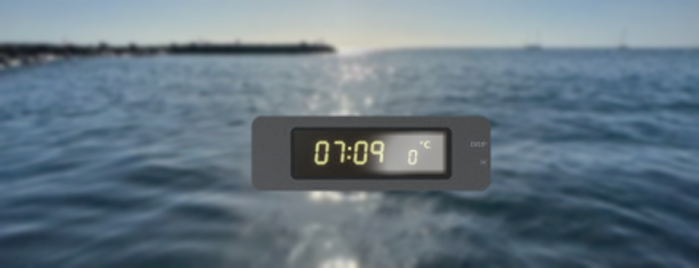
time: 7:09
